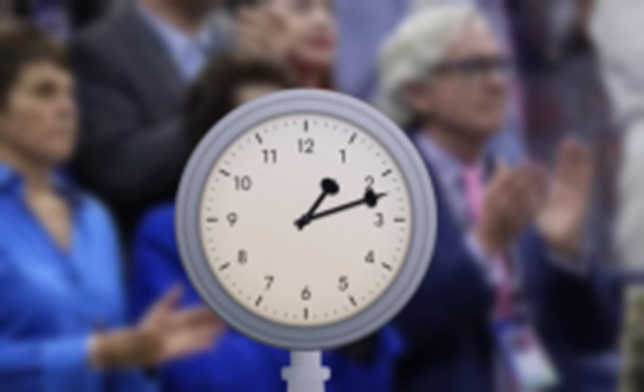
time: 1:12
